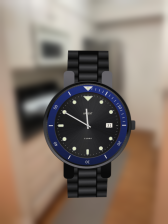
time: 11:50
